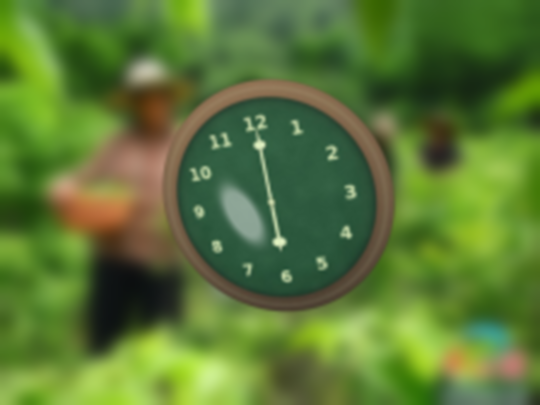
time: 6:00
